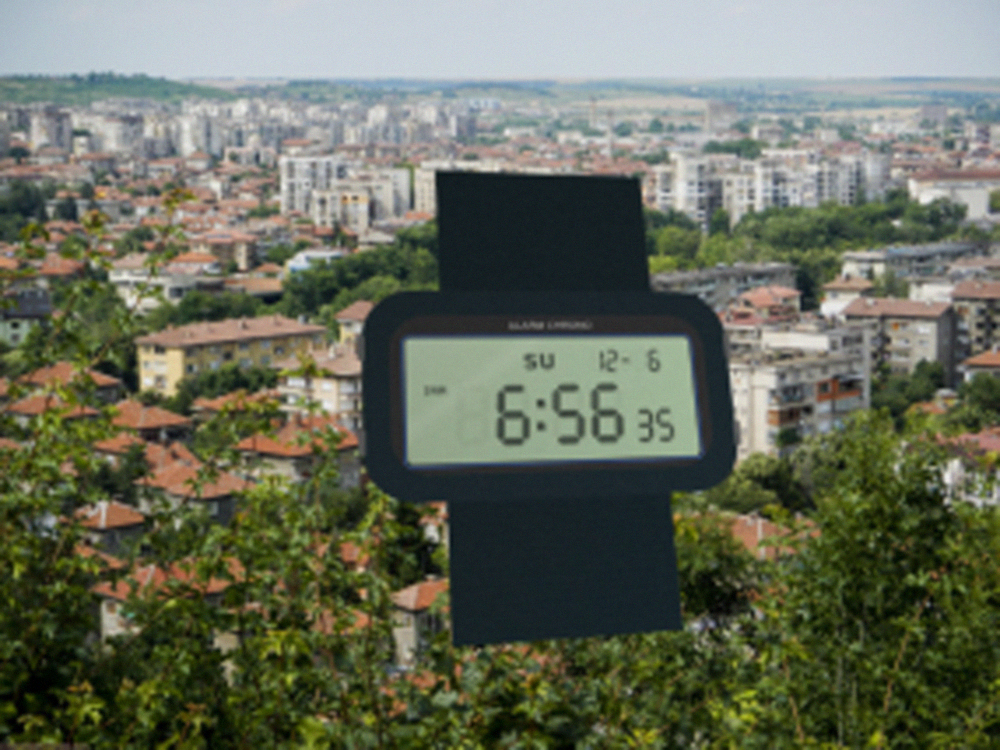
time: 6:56:35
